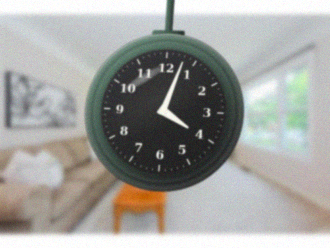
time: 4:03
